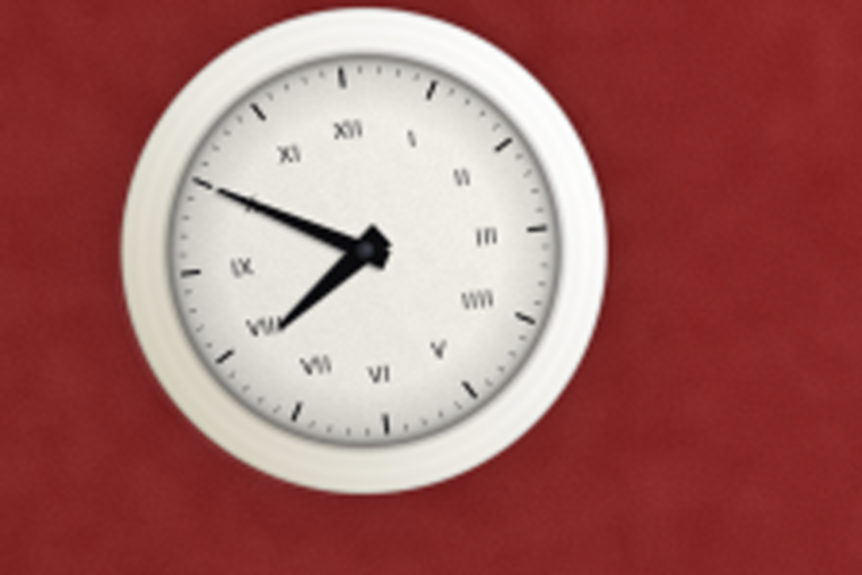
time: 7:50
